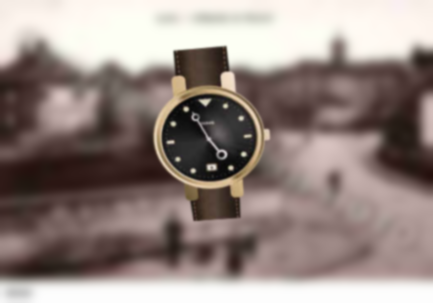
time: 4:56
